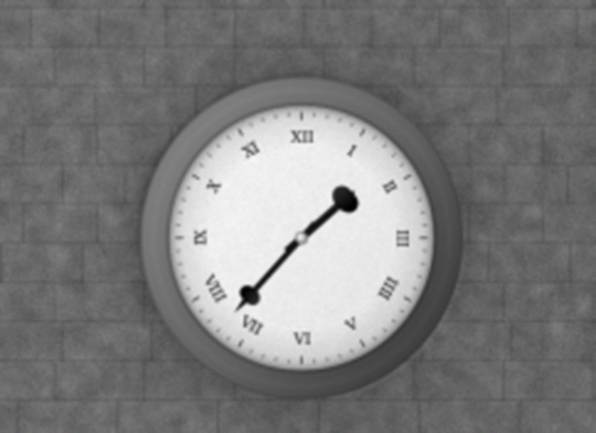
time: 1:37
